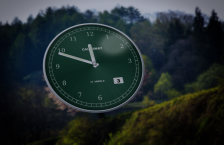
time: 11:49
